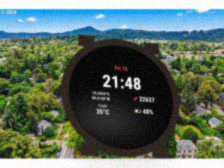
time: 21:48
